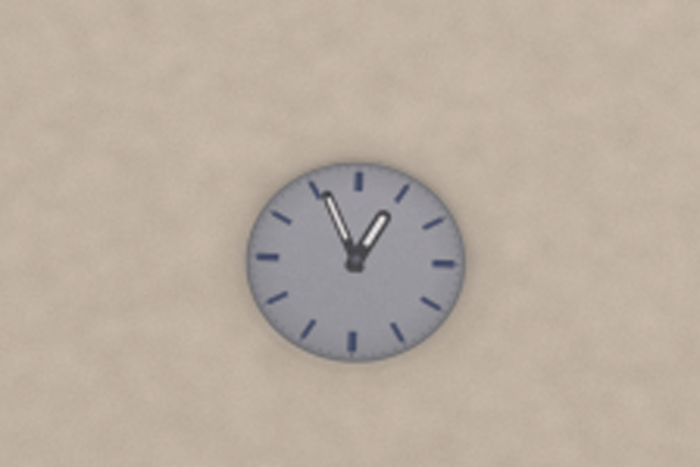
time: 12:56
